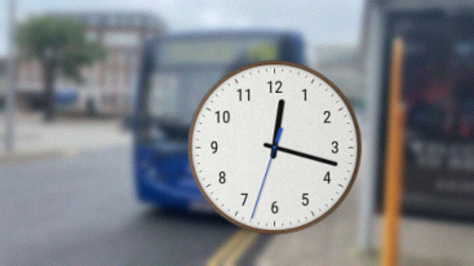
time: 12:17:33
